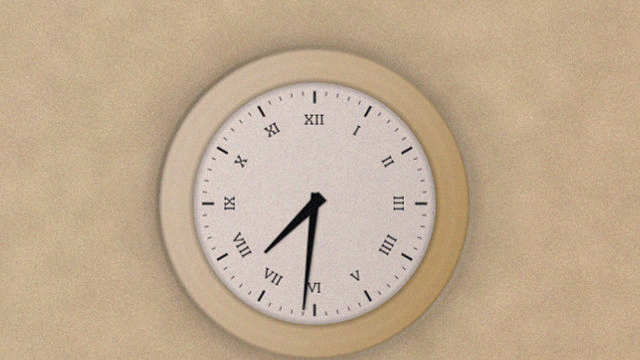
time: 7:31
